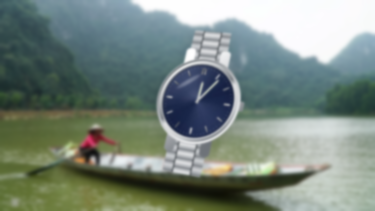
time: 12:06
